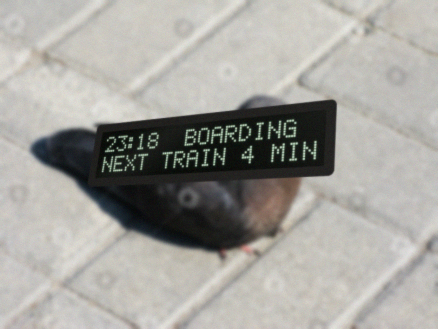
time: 23:18
